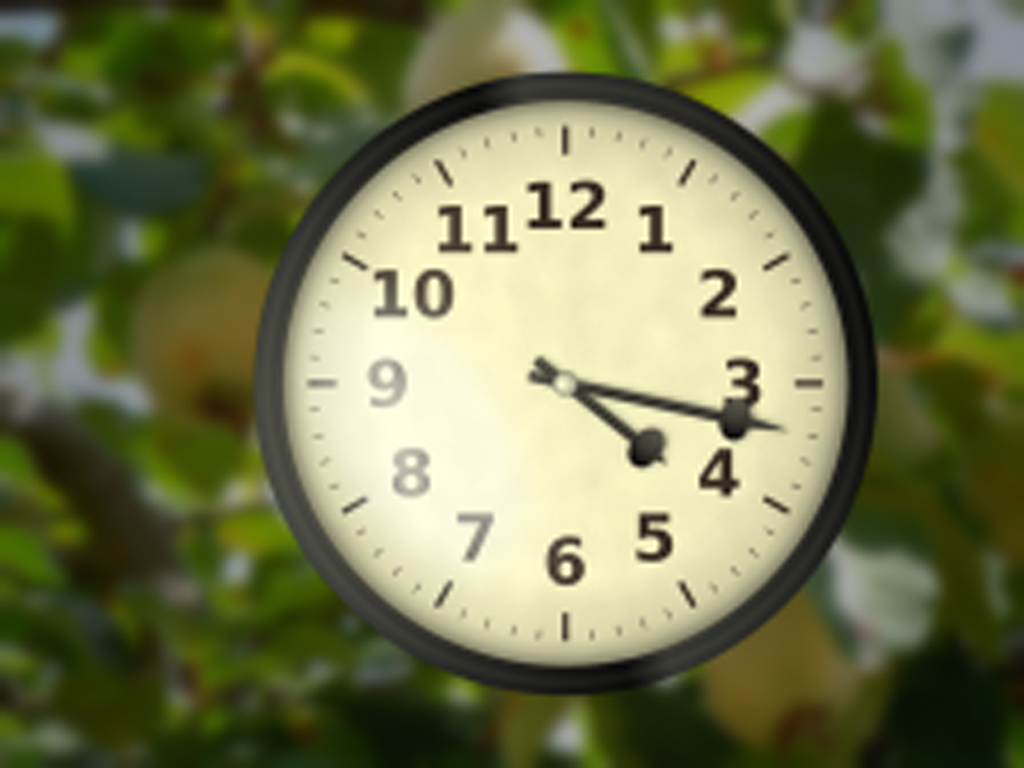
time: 4:17
